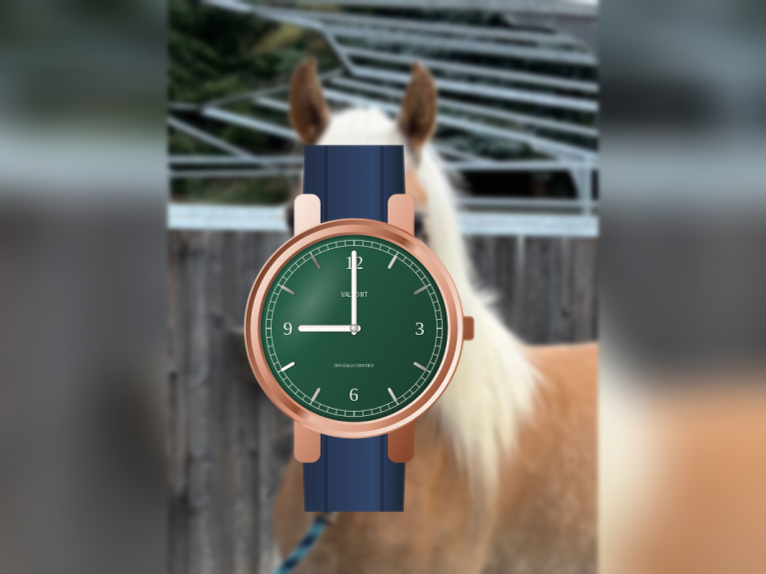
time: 9:00
